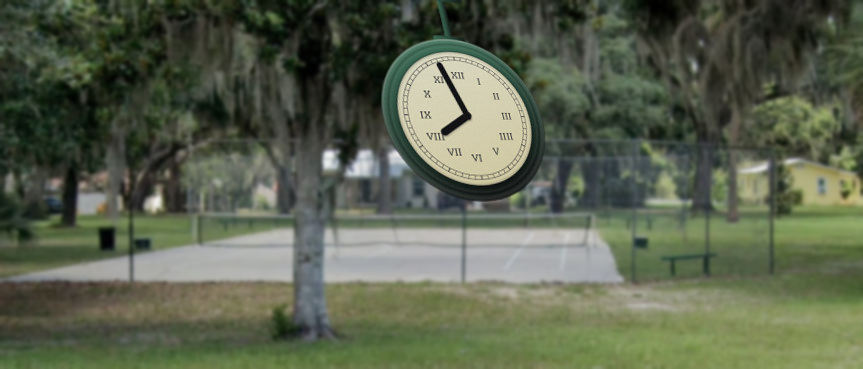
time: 7:57
